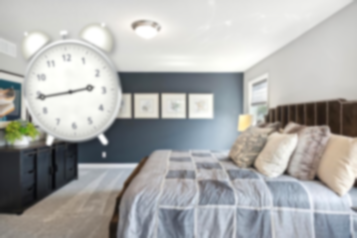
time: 2:44
